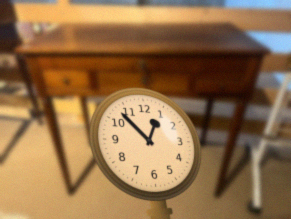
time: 12:53
